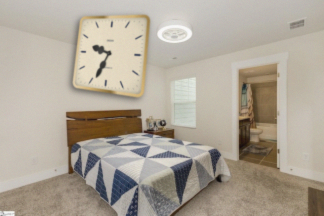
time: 9:34
